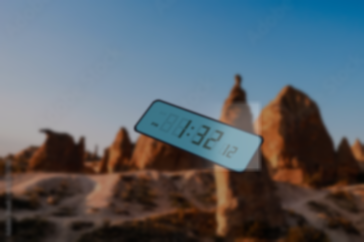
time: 1:32:12
